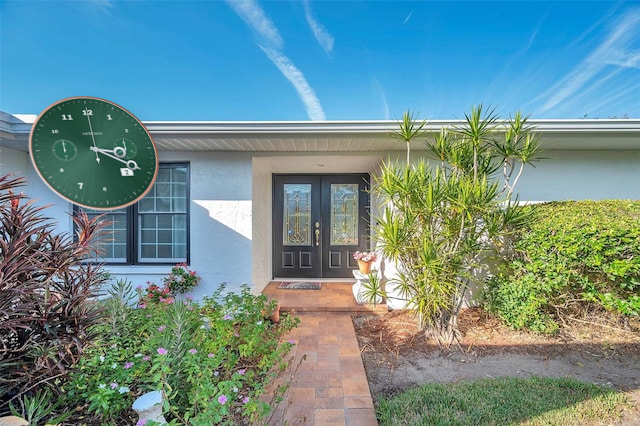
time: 3:20
